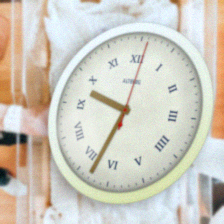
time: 9:33:01
